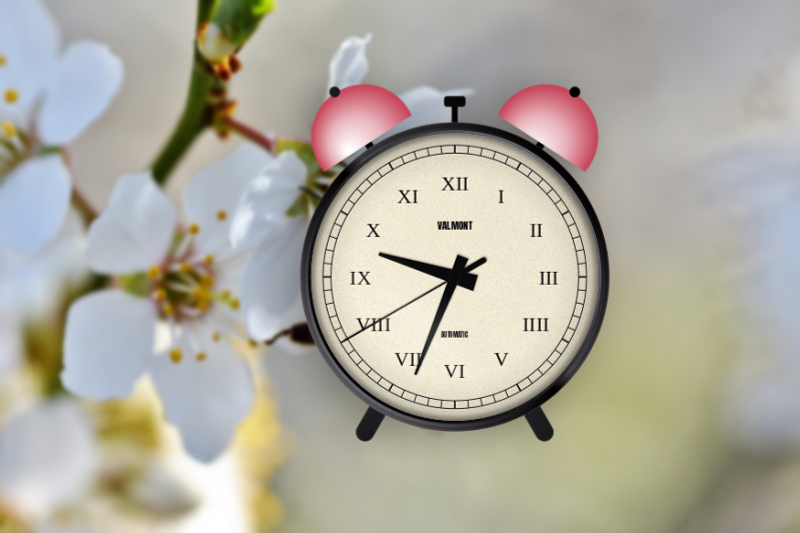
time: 9:33:40
